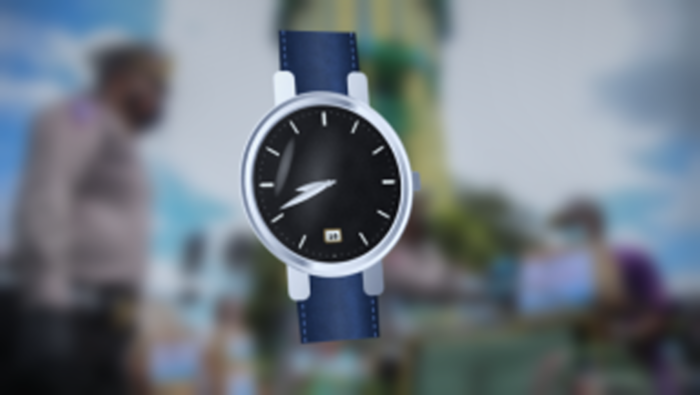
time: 8:41
